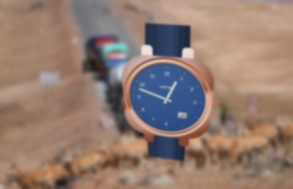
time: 12:48
